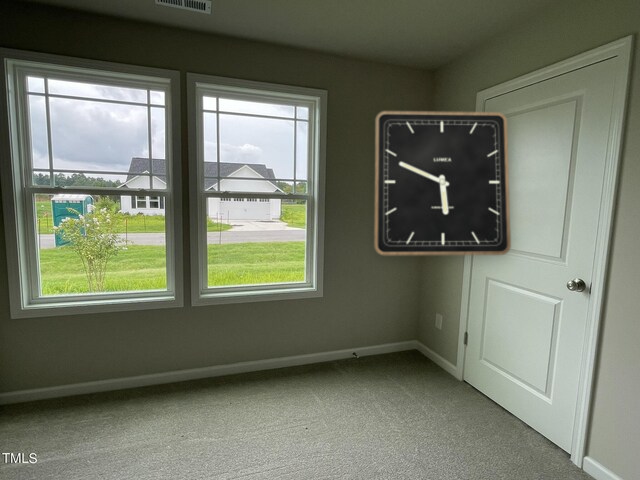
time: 5:49
